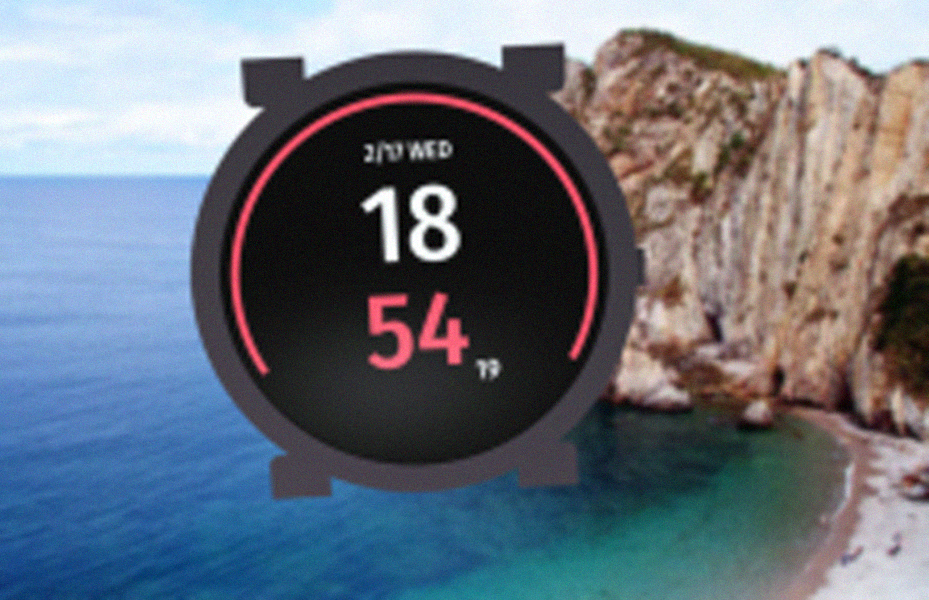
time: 18:54
